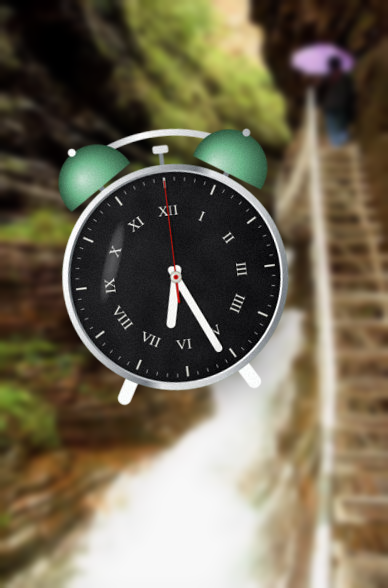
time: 6:26:00
